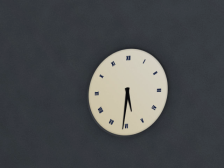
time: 5:31
